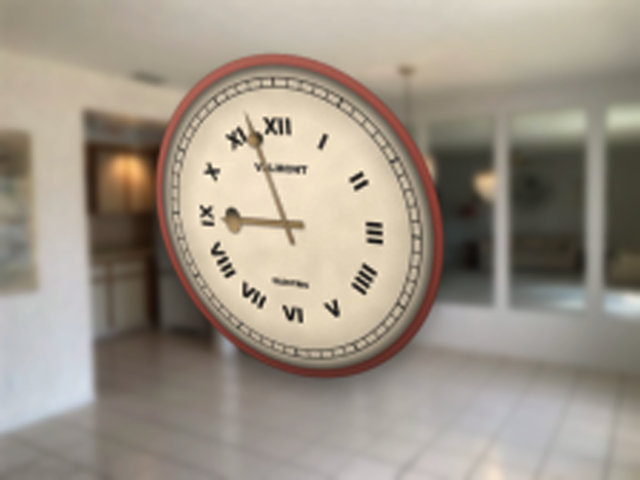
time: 8:57
